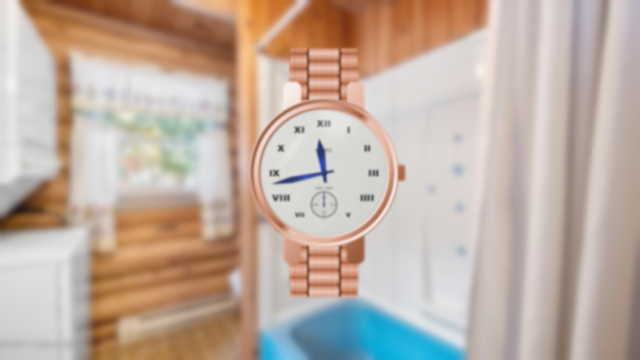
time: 11:43
